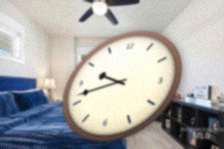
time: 9:42
